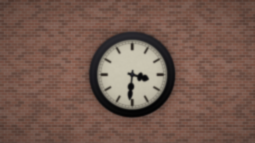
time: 3:31
